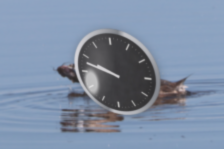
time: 9:48
